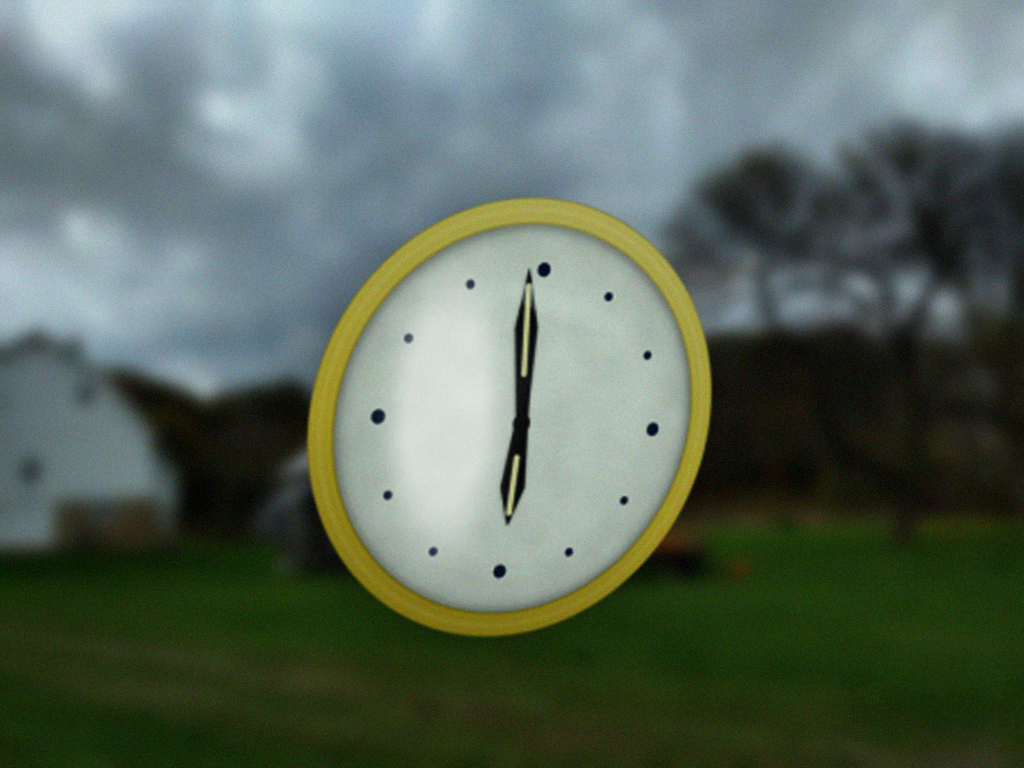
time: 5:59
